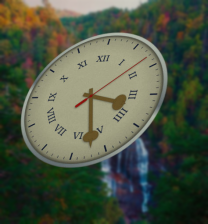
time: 3:27:08
